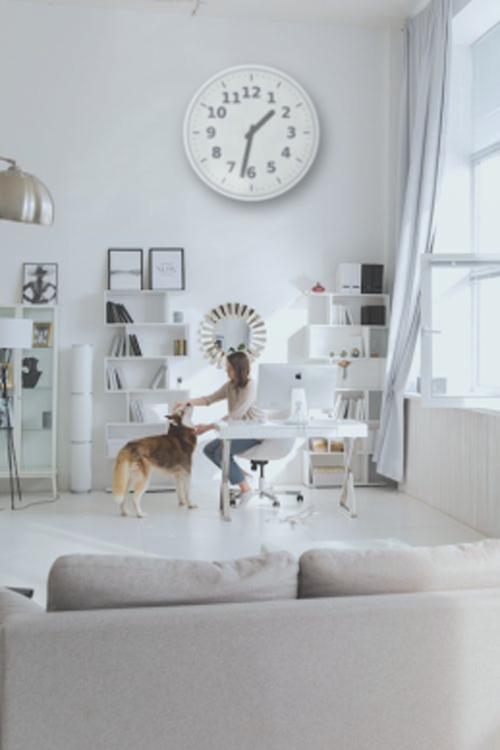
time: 1:32
